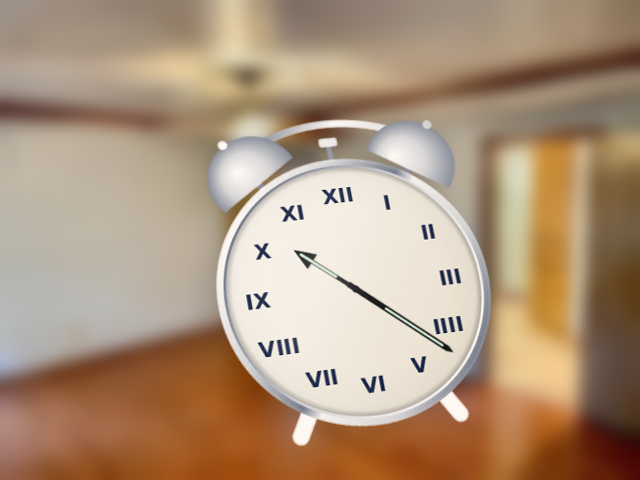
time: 10:22
